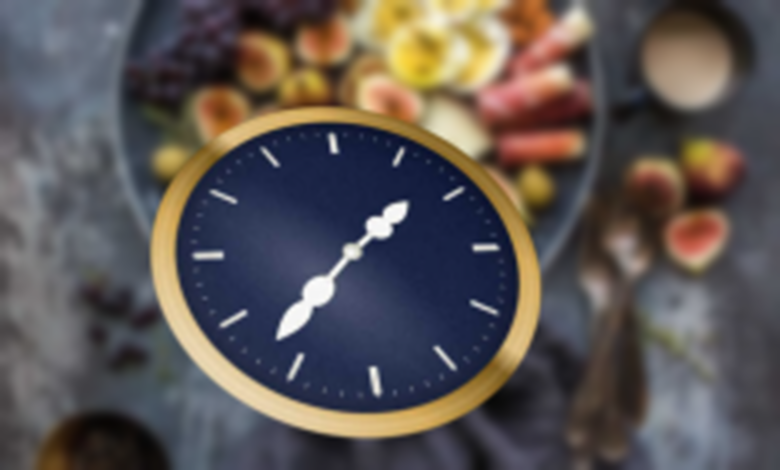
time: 1:37
